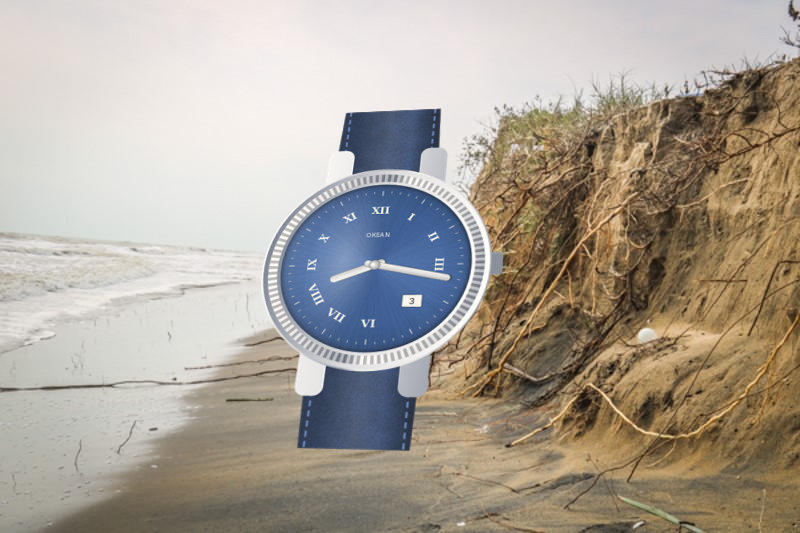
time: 8:17
